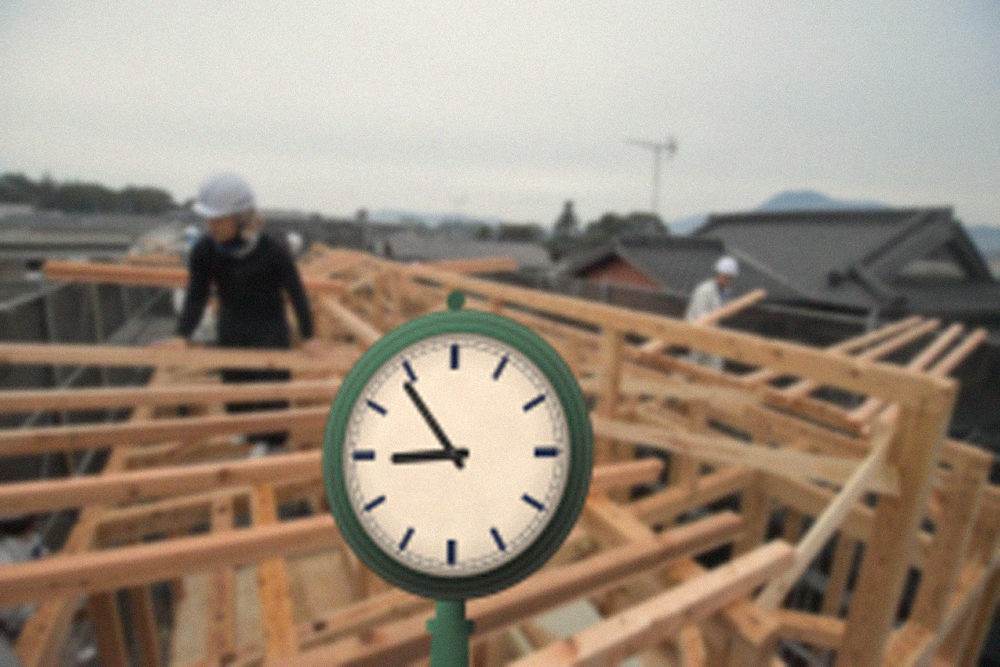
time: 8:54
